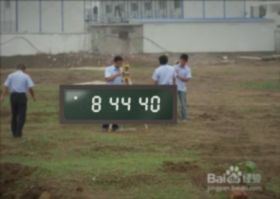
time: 8:44:40
